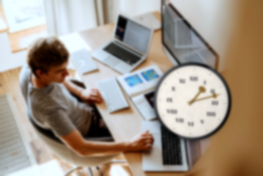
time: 1:12
